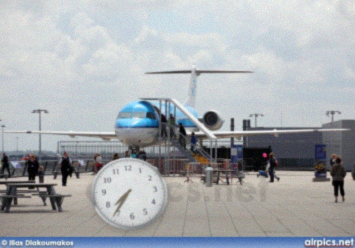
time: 7:36
